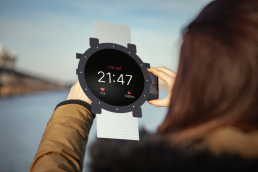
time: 21:47
